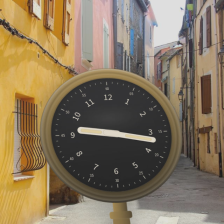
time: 9:17
